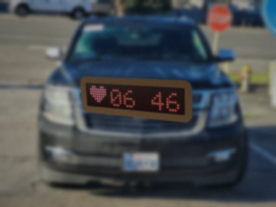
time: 6:46
